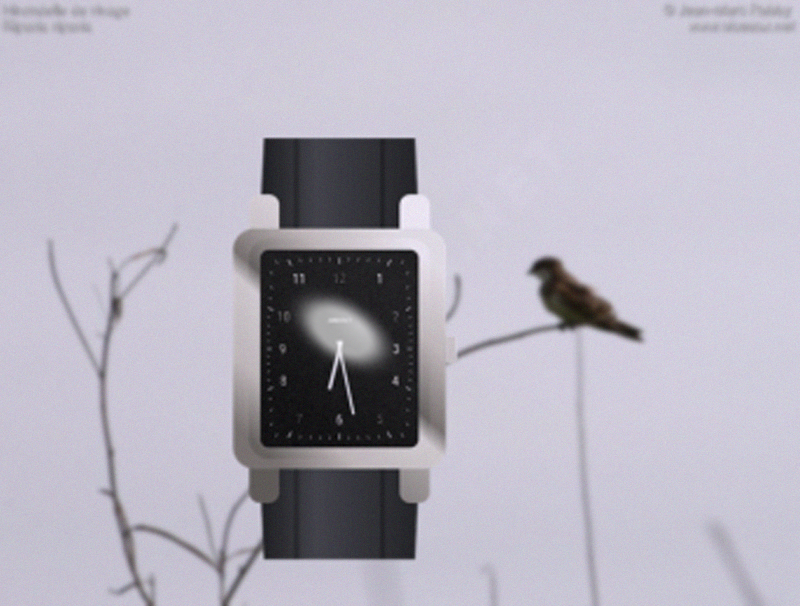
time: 6:28
